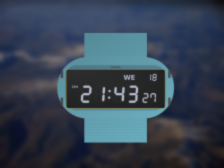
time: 21:43:27
